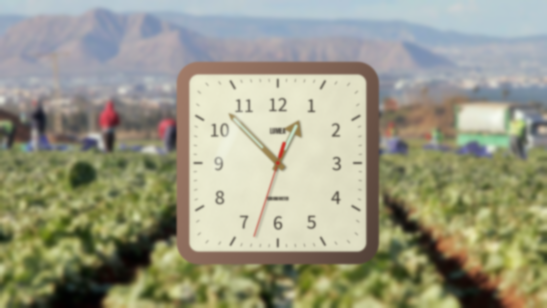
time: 12:52:33
